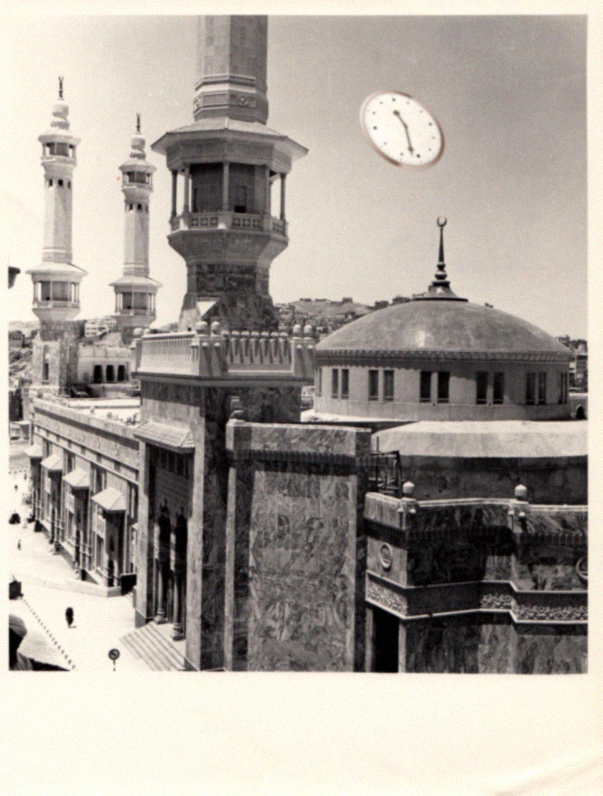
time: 11:32
